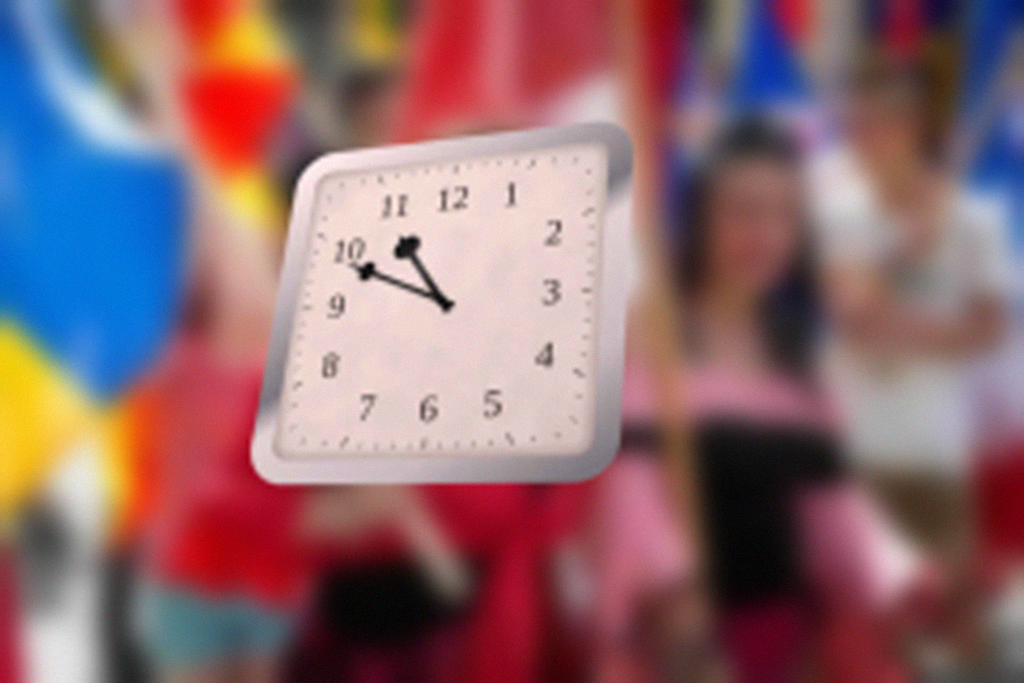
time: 10:49
